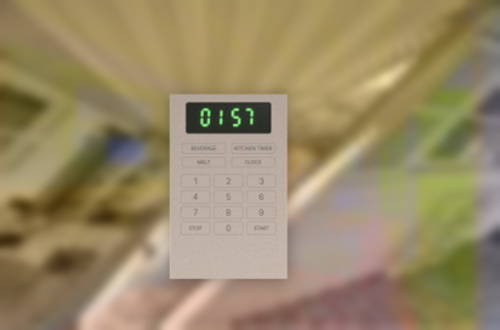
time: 1:57
